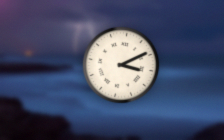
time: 3:09
